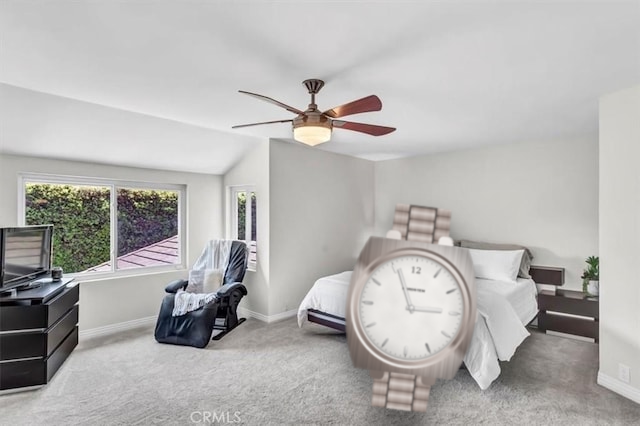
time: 2:56
